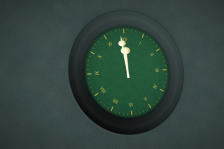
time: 11:59
